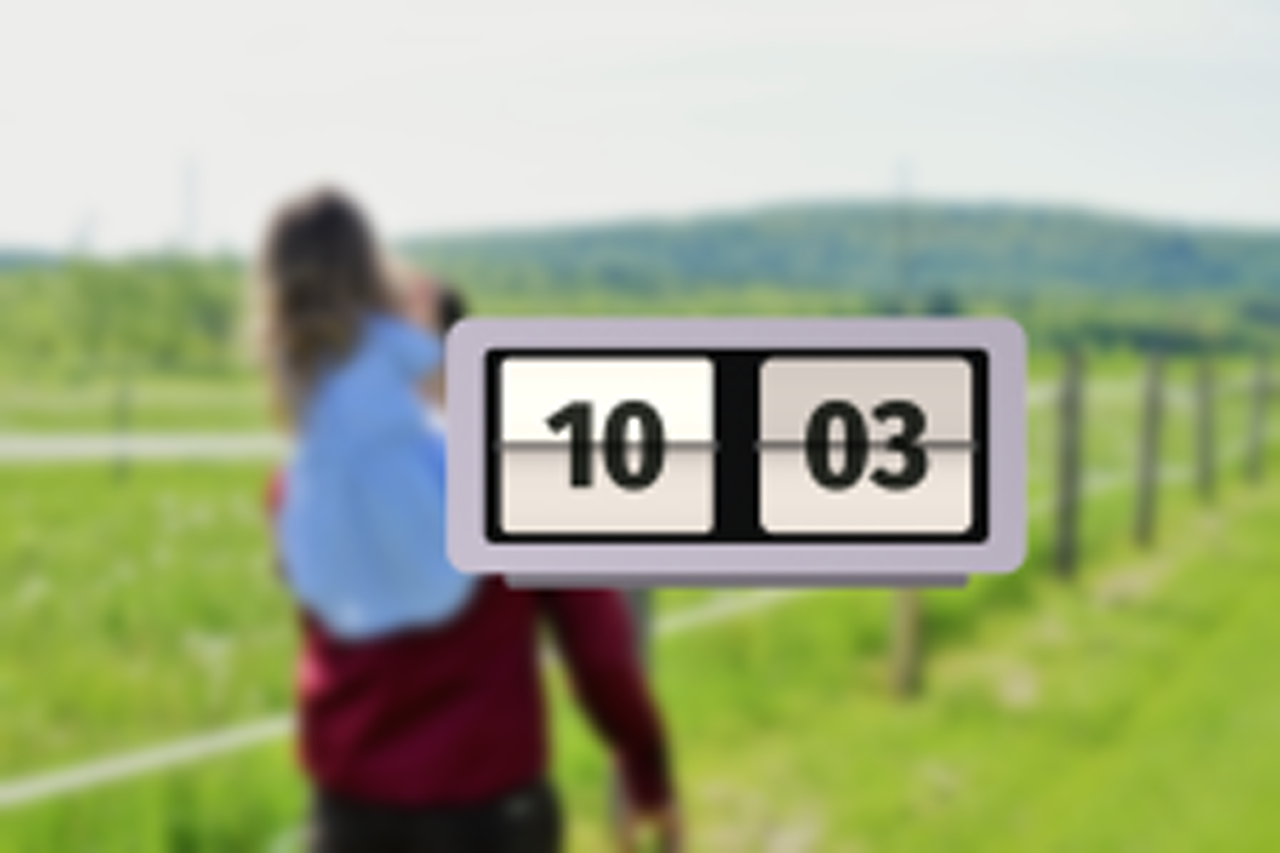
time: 10:03
